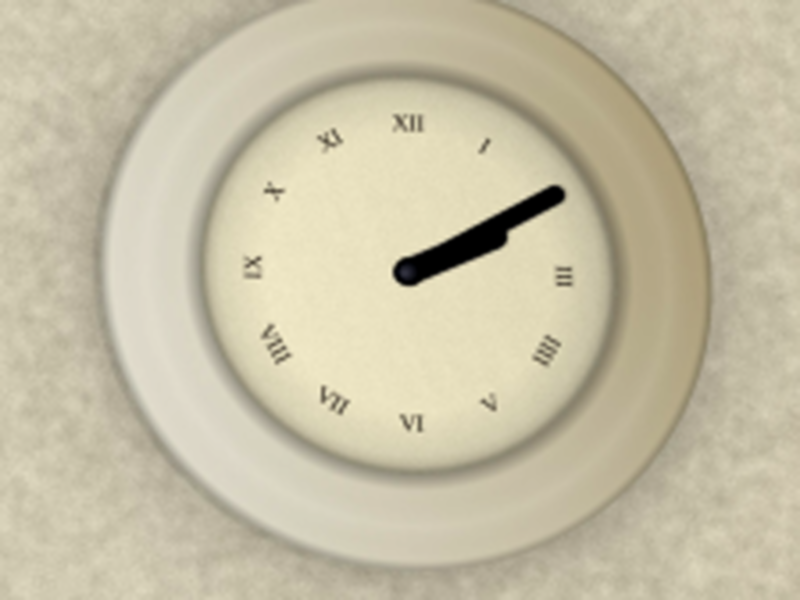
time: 2:10
